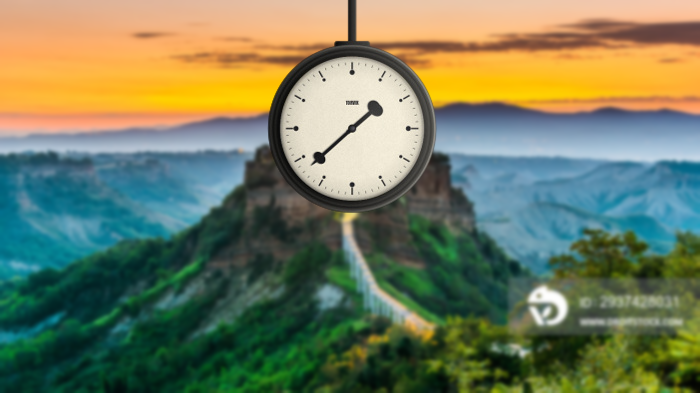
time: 1:38
